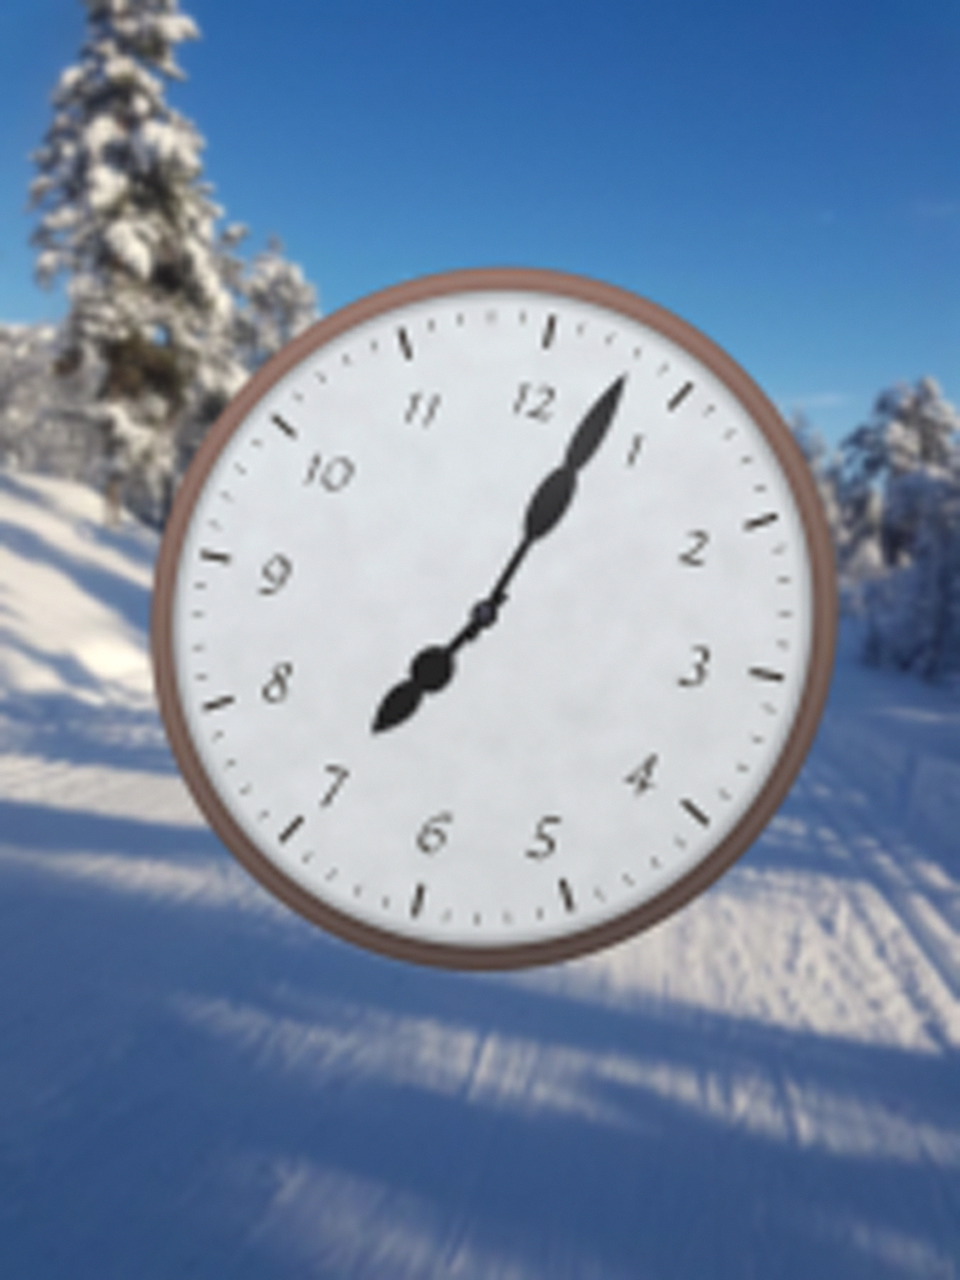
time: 7:03
